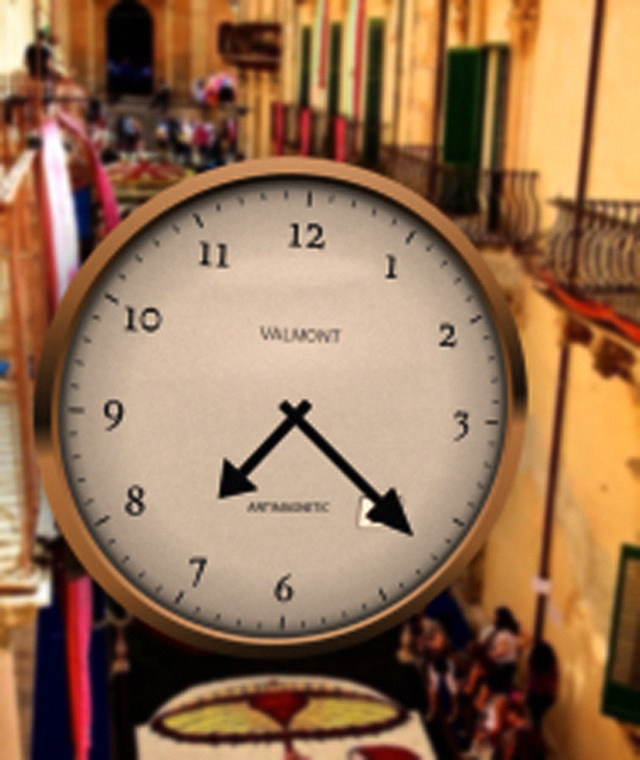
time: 7:22
